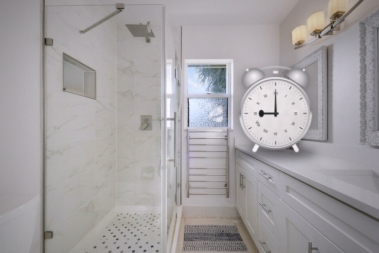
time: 9:00
